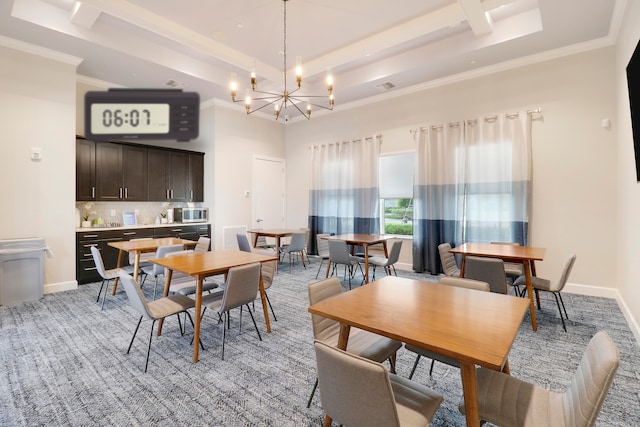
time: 6:07
